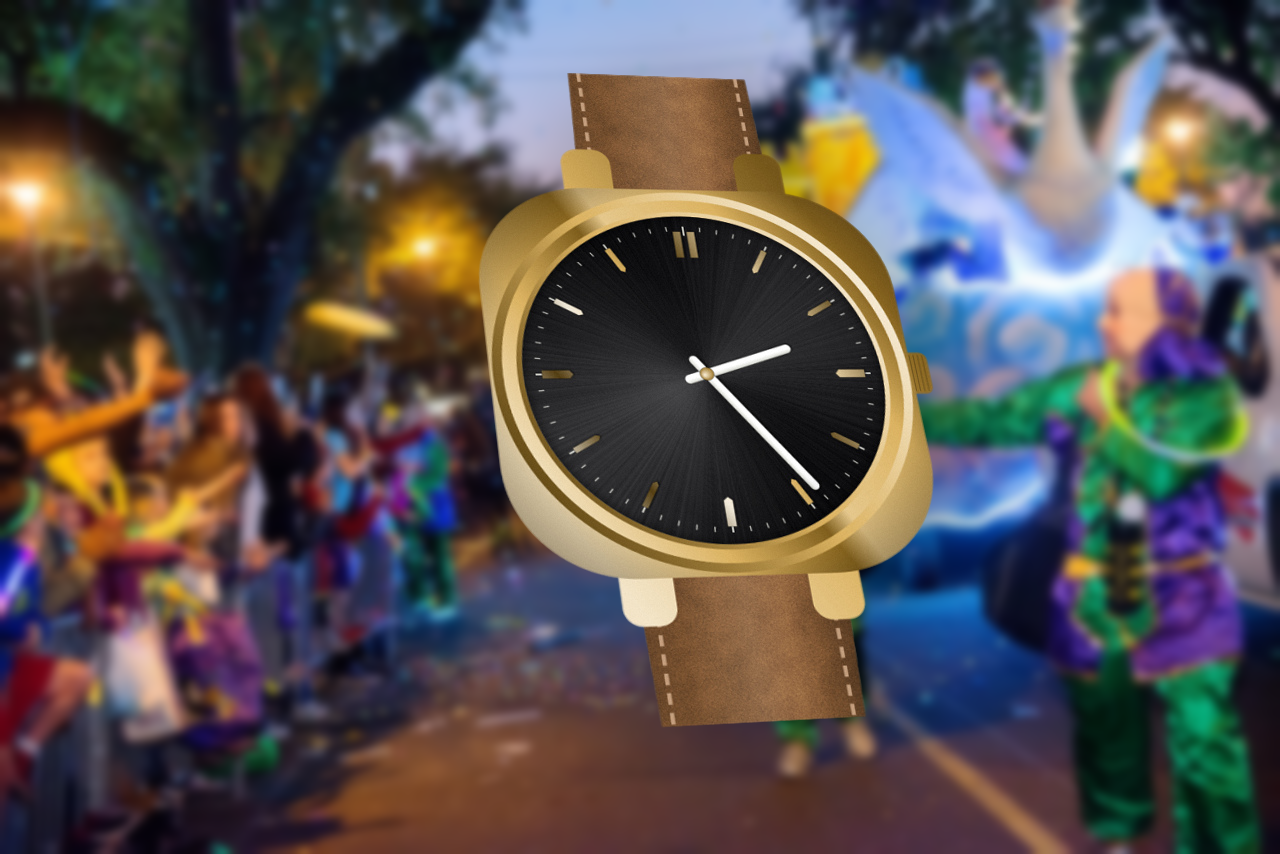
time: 2:24
